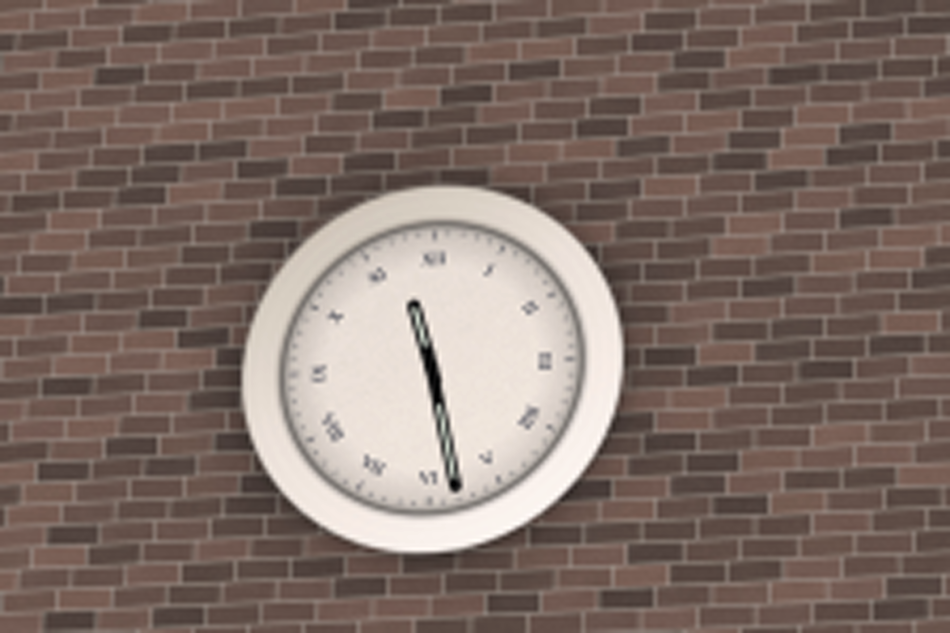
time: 11:28
